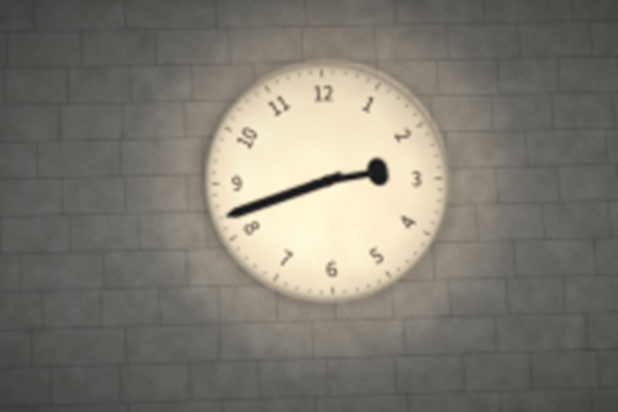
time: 2:42
